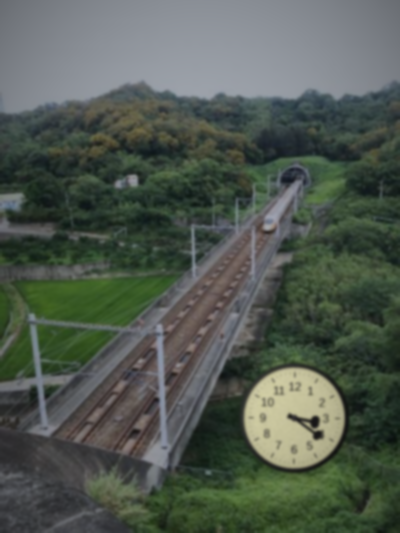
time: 3:21
